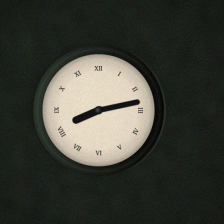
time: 8:13
